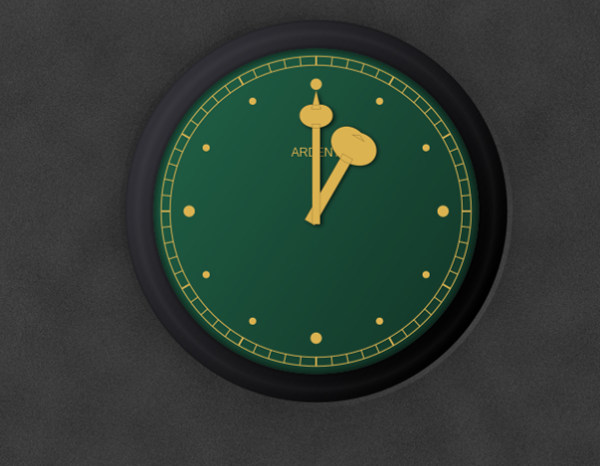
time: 1:00
